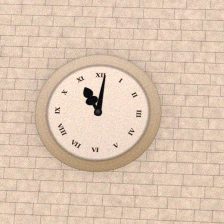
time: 11:01
